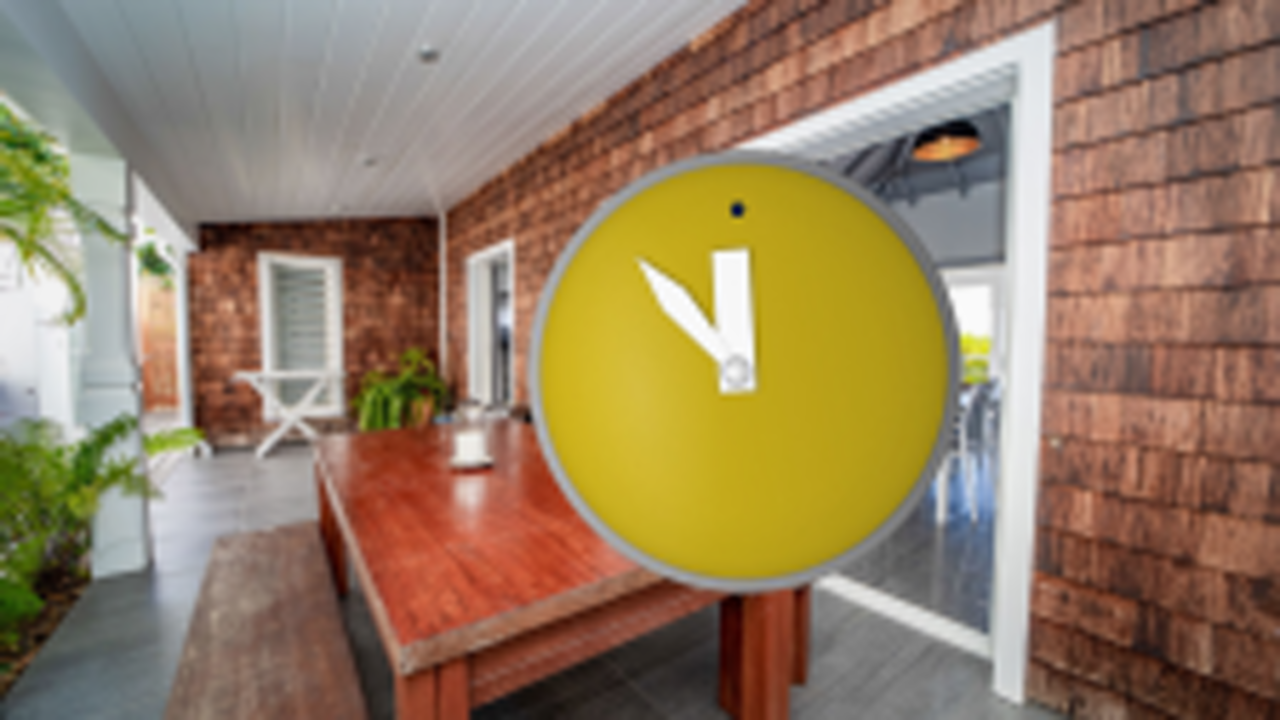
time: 11:53
